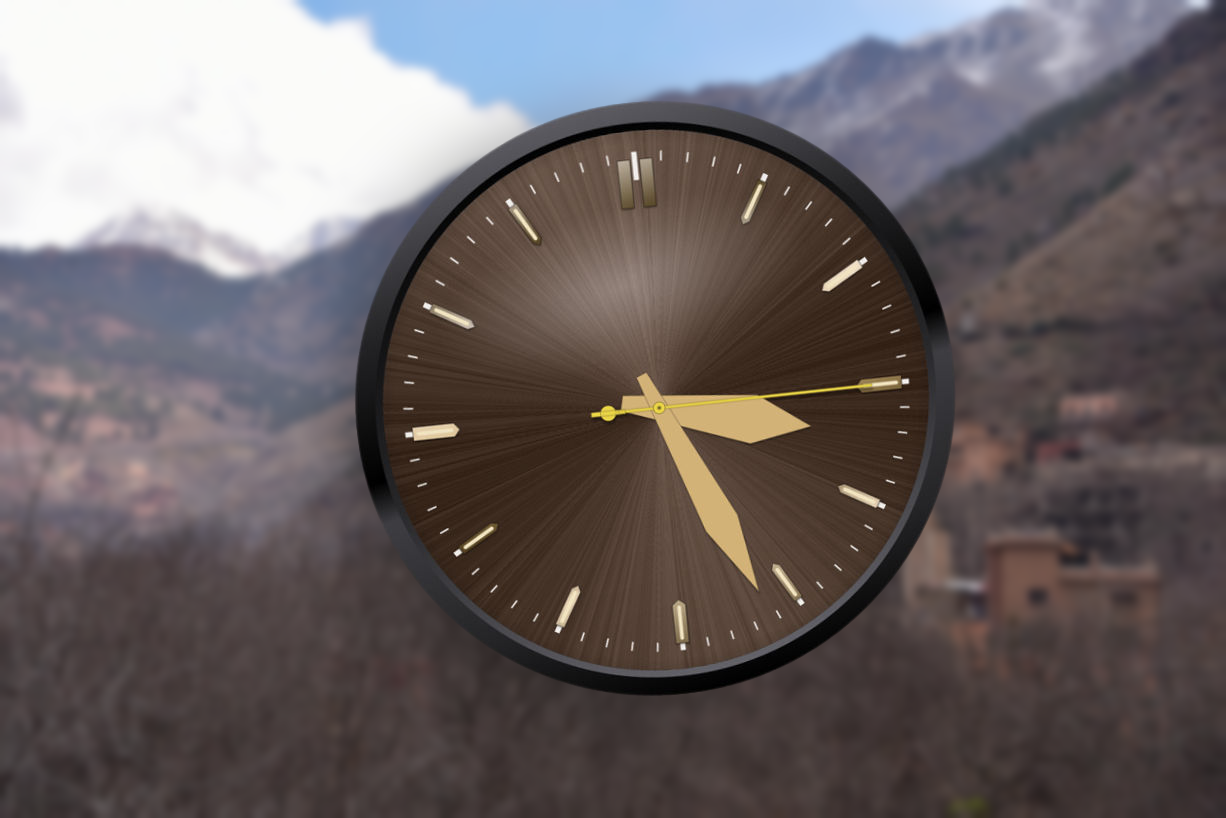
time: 3:26:15
